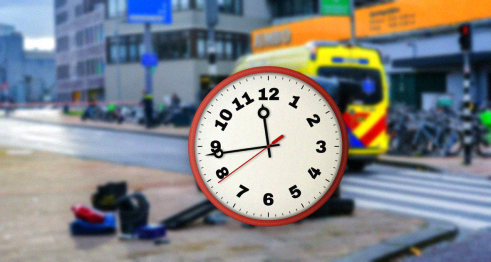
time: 11:43:39
